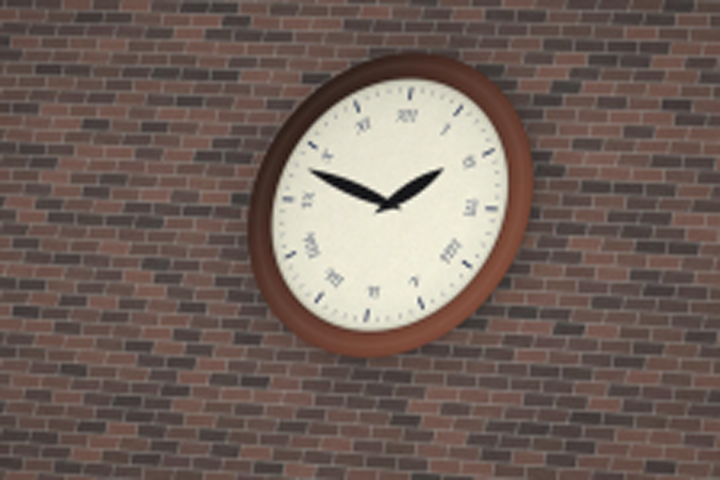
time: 1:48
